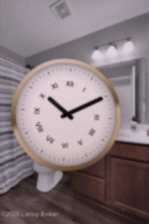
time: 10:10
